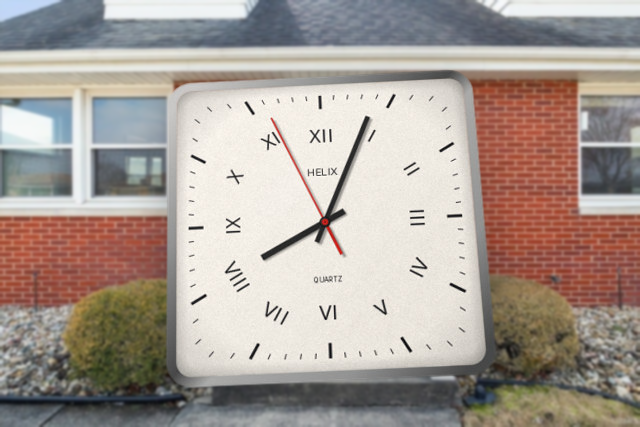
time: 8:03:56
